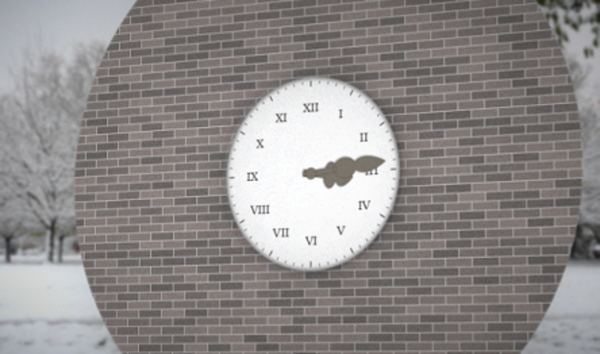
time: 3:14
